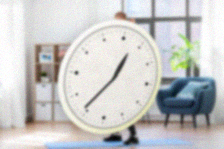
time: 12:36
